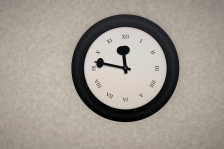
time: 11:47
